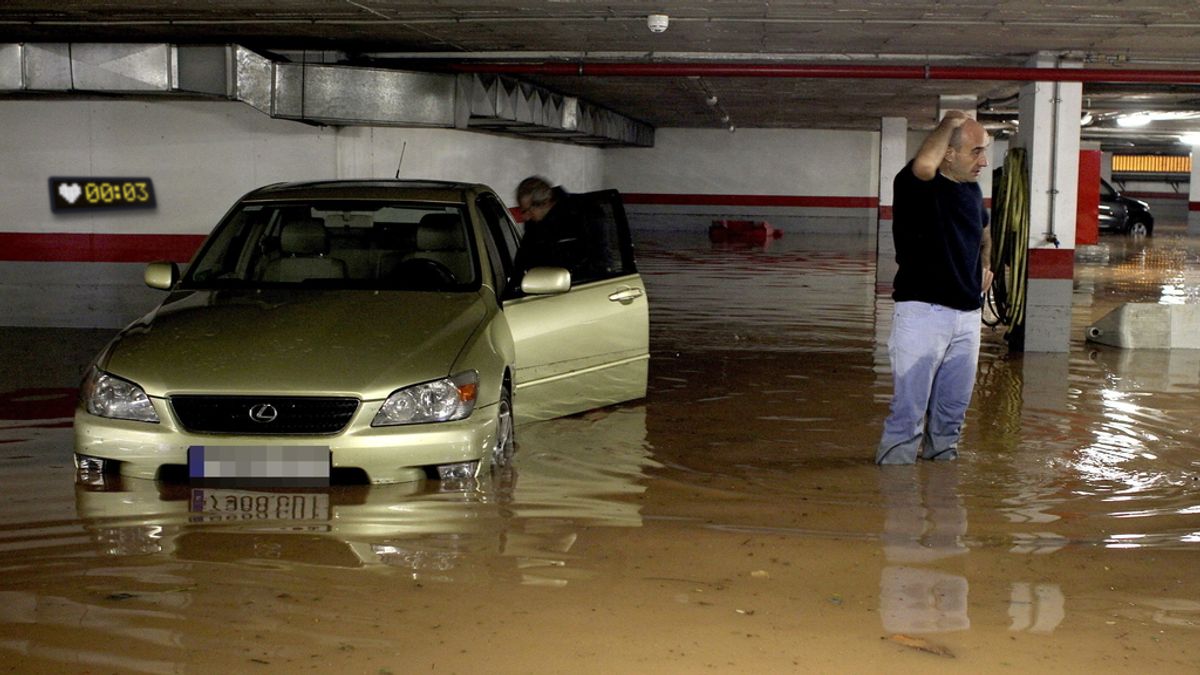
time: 0:03
